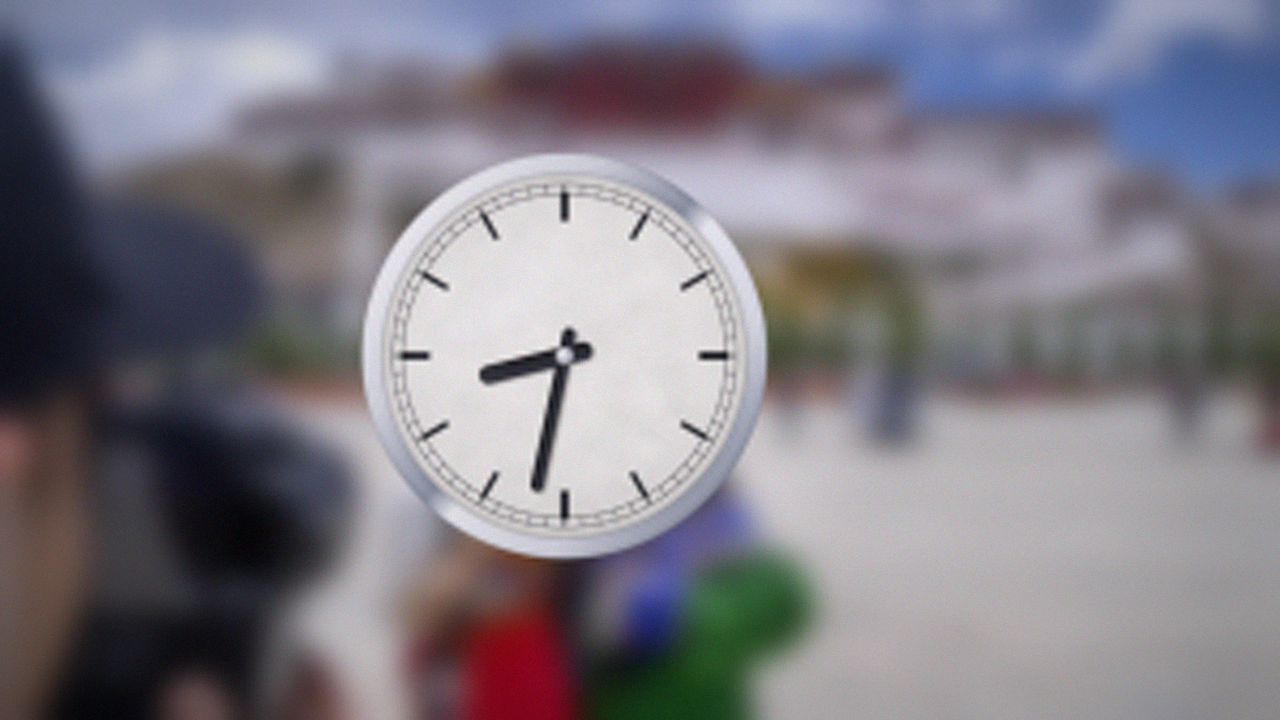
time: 8:32
